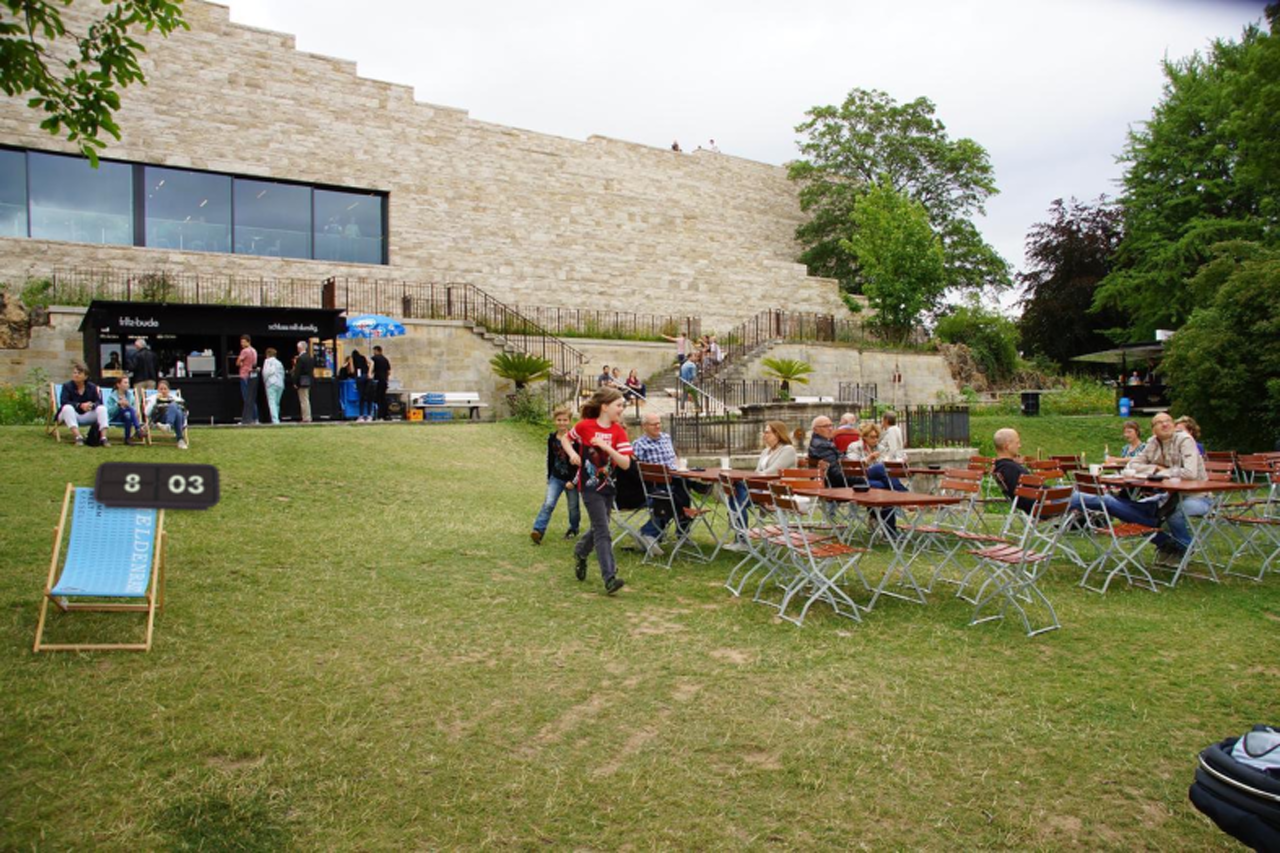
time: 8:03
